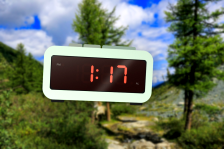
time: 1:17
